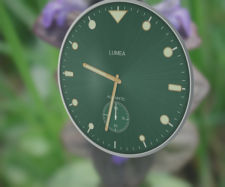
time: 9:32
